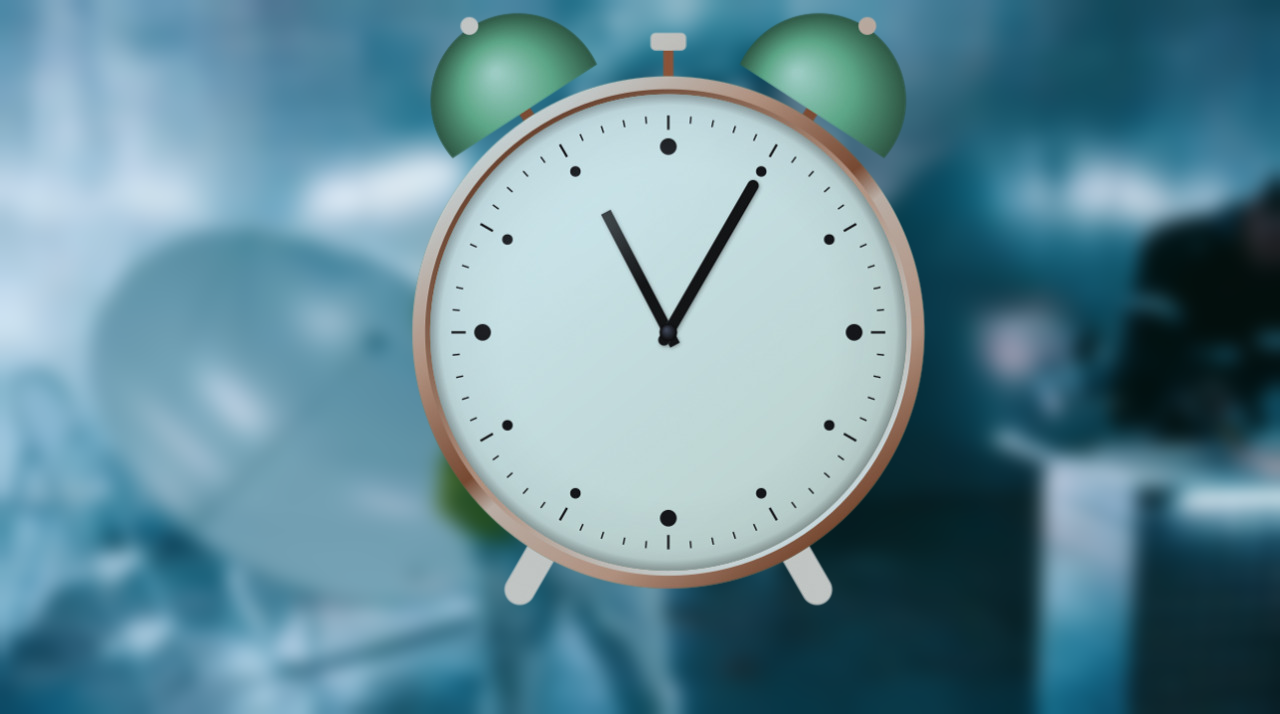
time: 11:05
